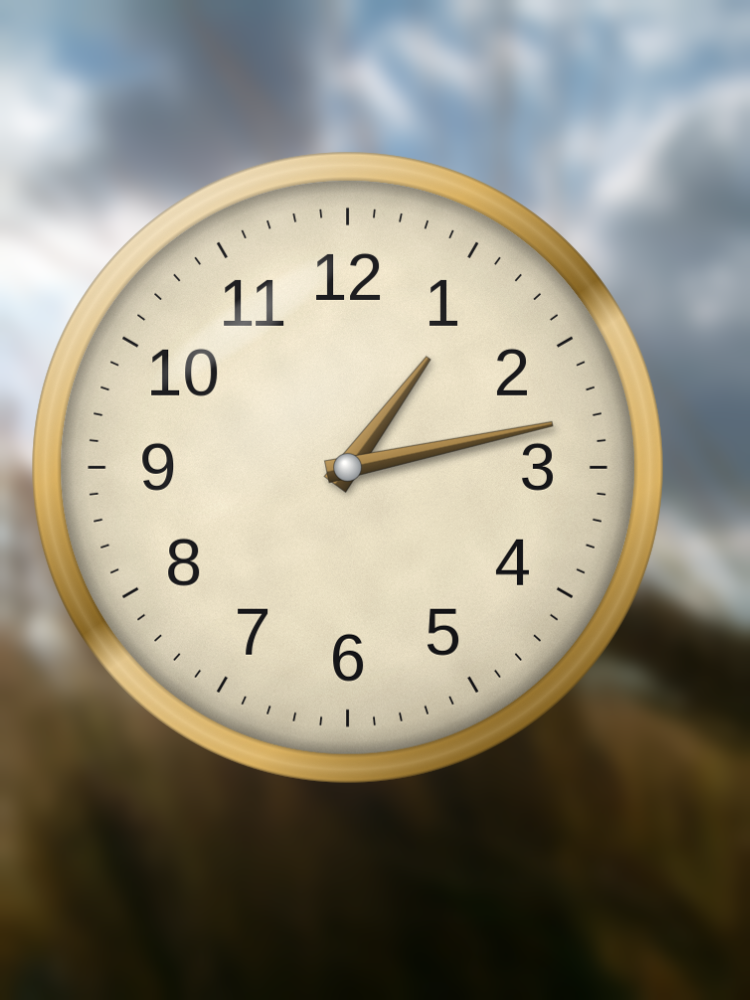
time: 1:13
